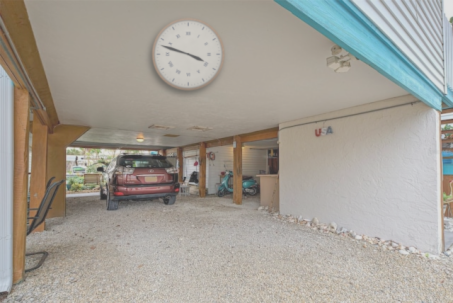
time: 3:48
